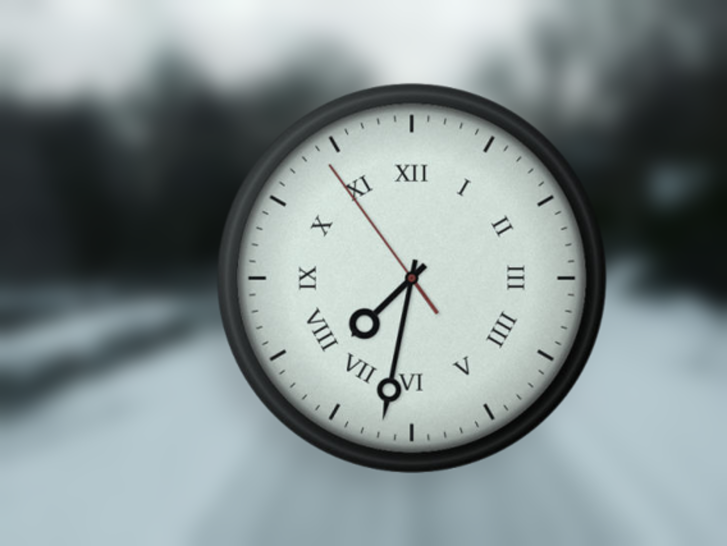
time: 7:31:54
